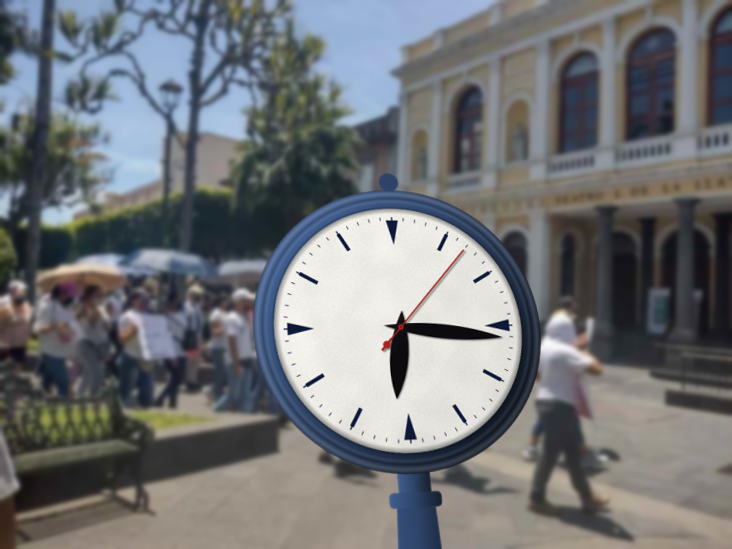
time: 6:16:07
